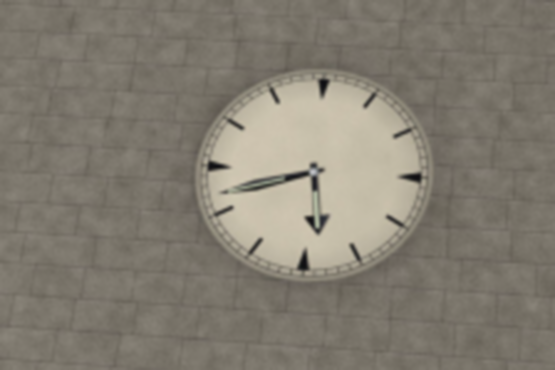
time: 5:42
